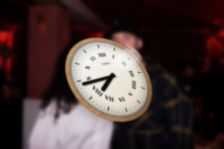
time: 7:44
